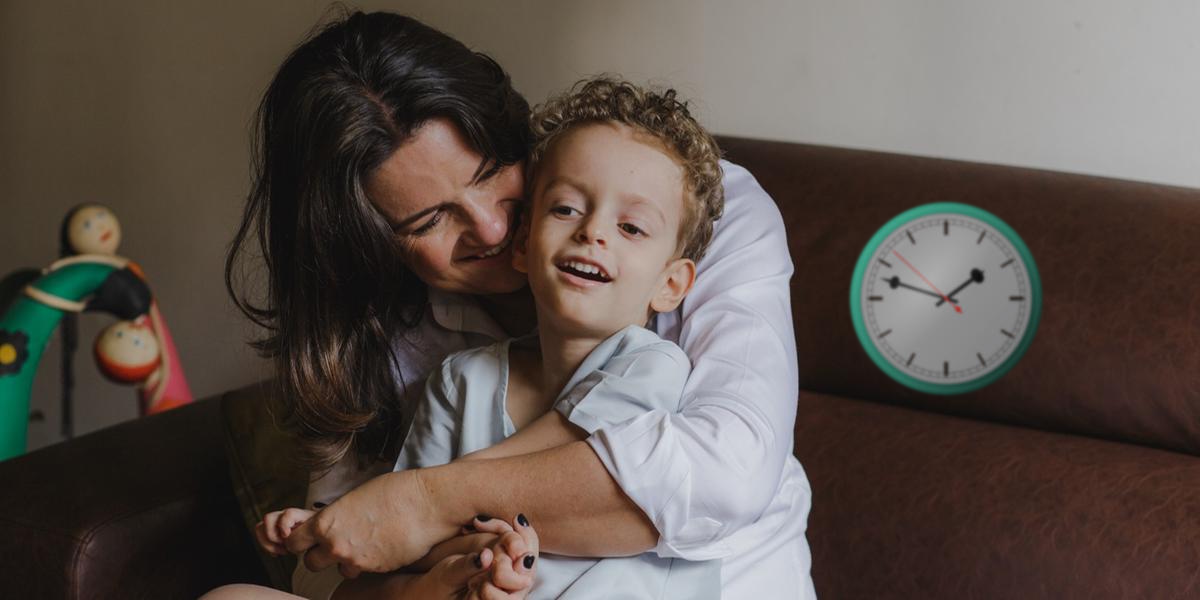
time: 1:47:52
